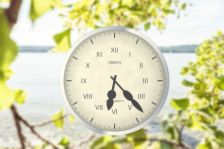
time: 6:23
